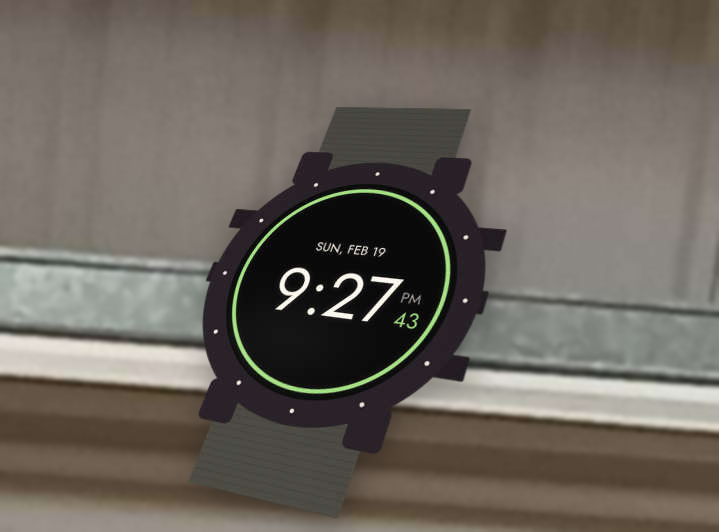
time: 9:27:43
